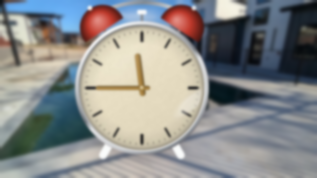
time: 11:45
